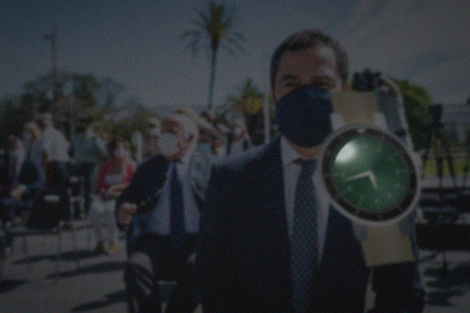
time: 5:43
